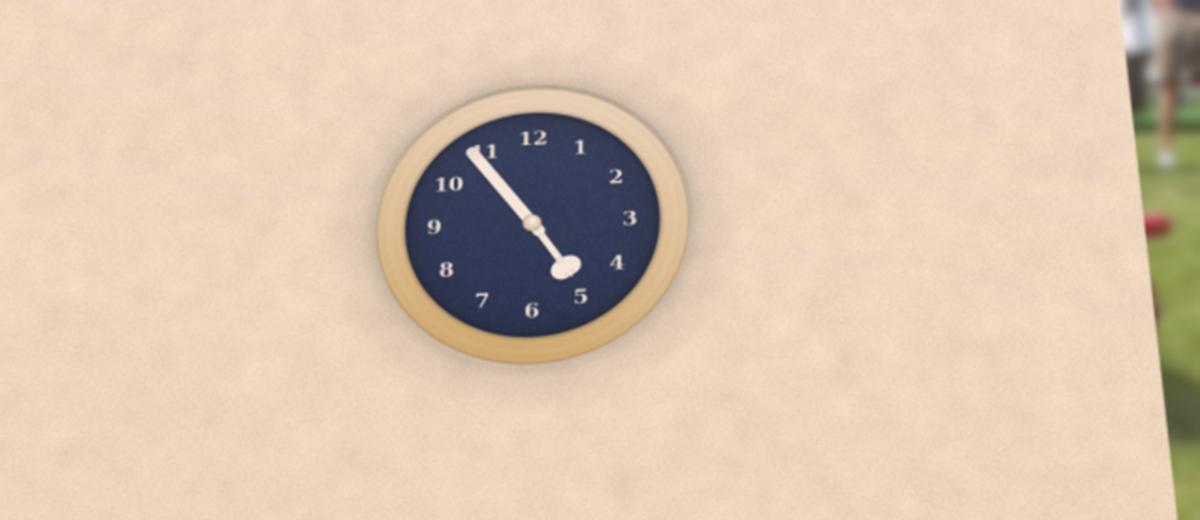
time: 4:54
